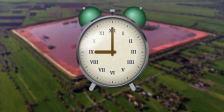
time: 9:00
